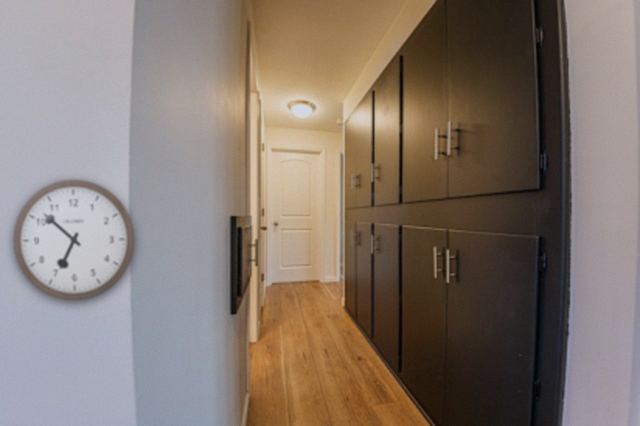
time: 6:52
